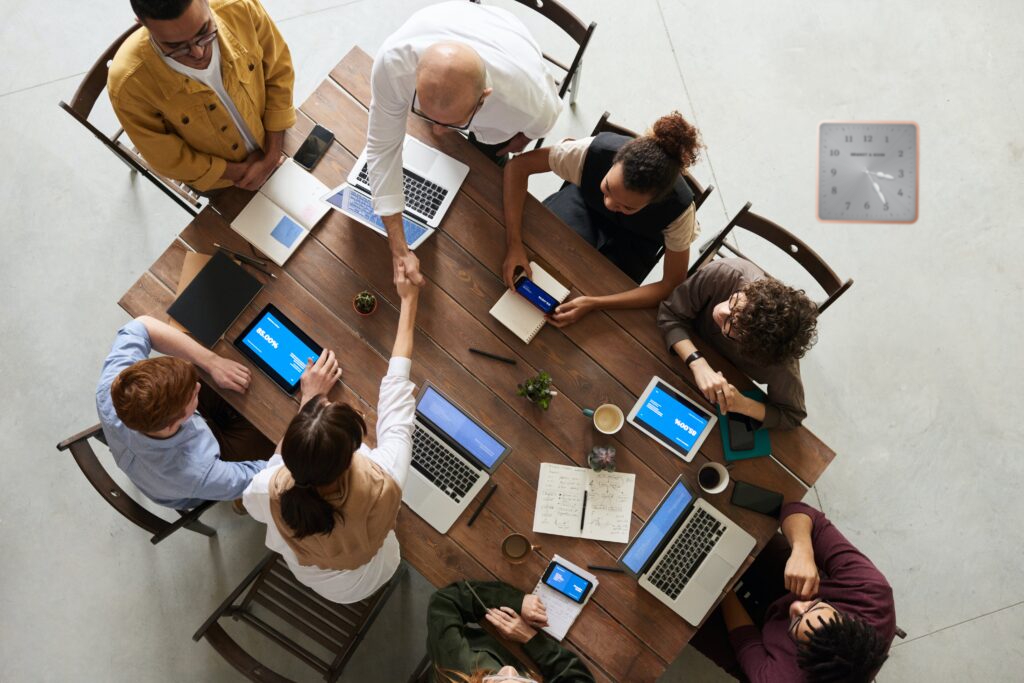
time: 3:25
